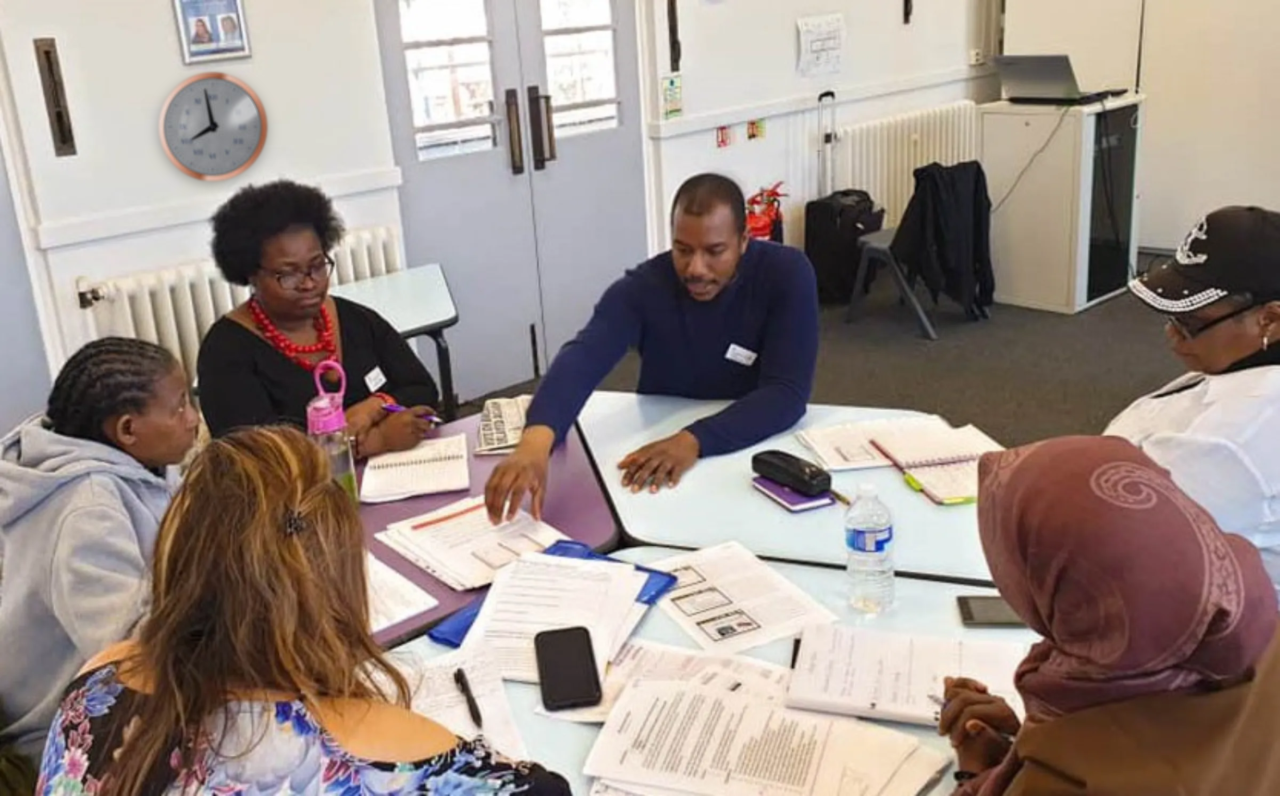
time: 7:58
